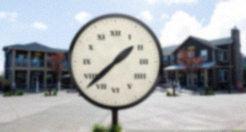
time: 1:38
